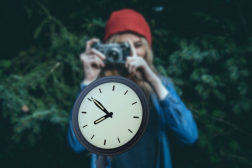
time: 7:51
